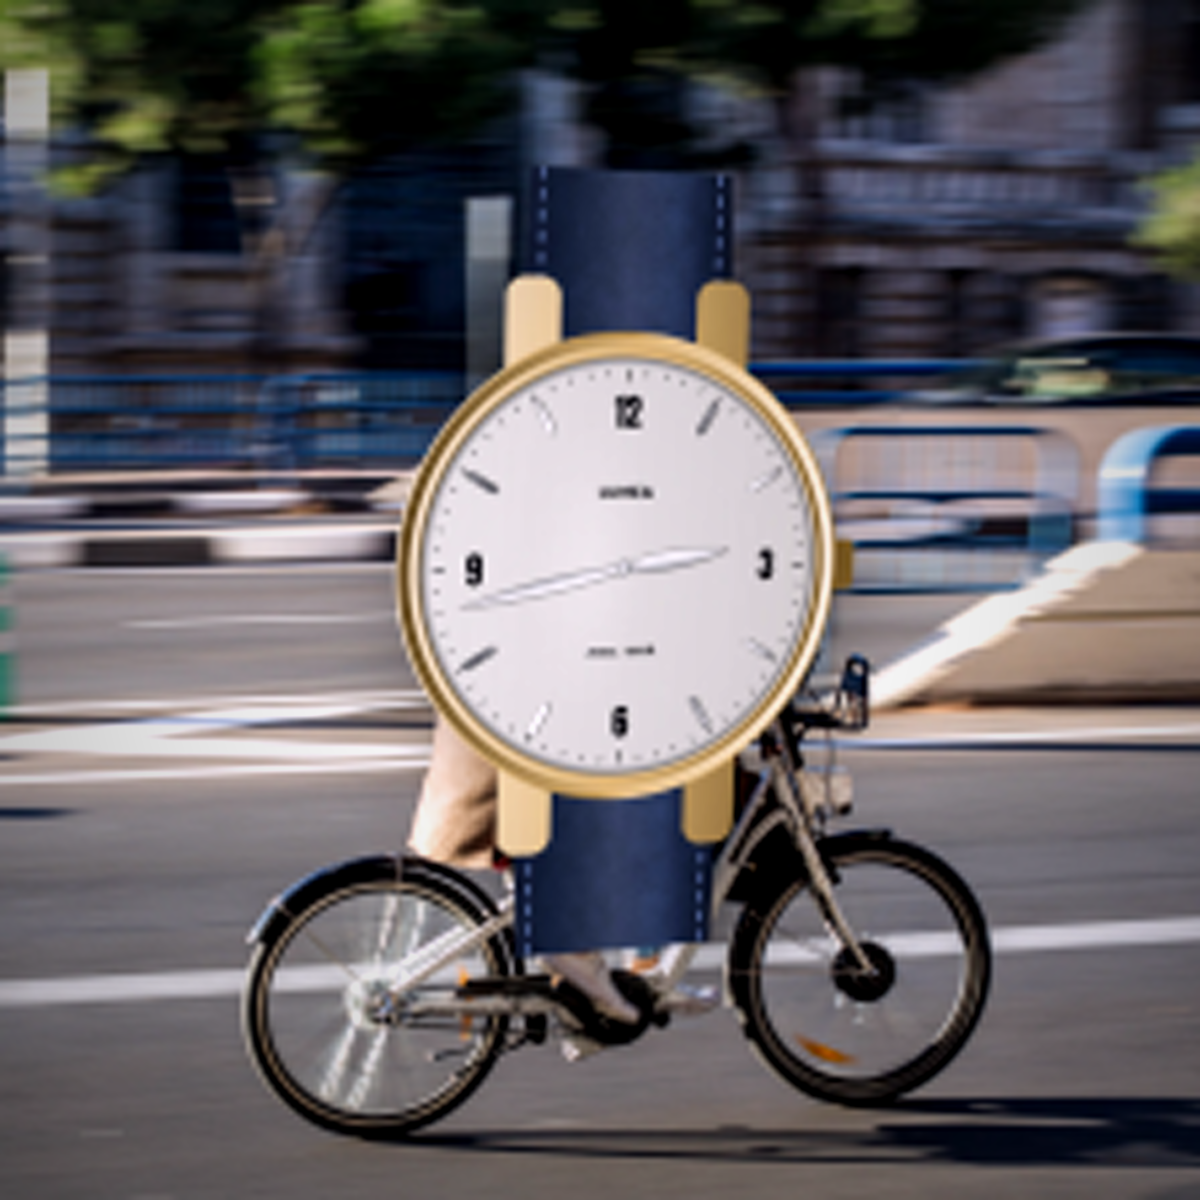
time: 2:43
